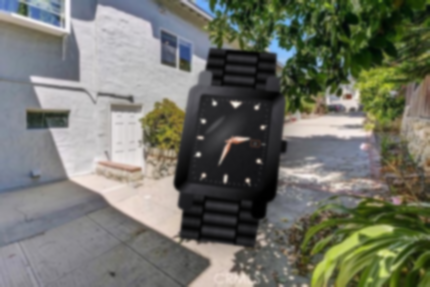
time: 2:33
